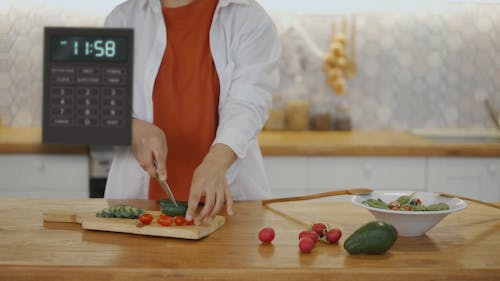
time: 11:58
